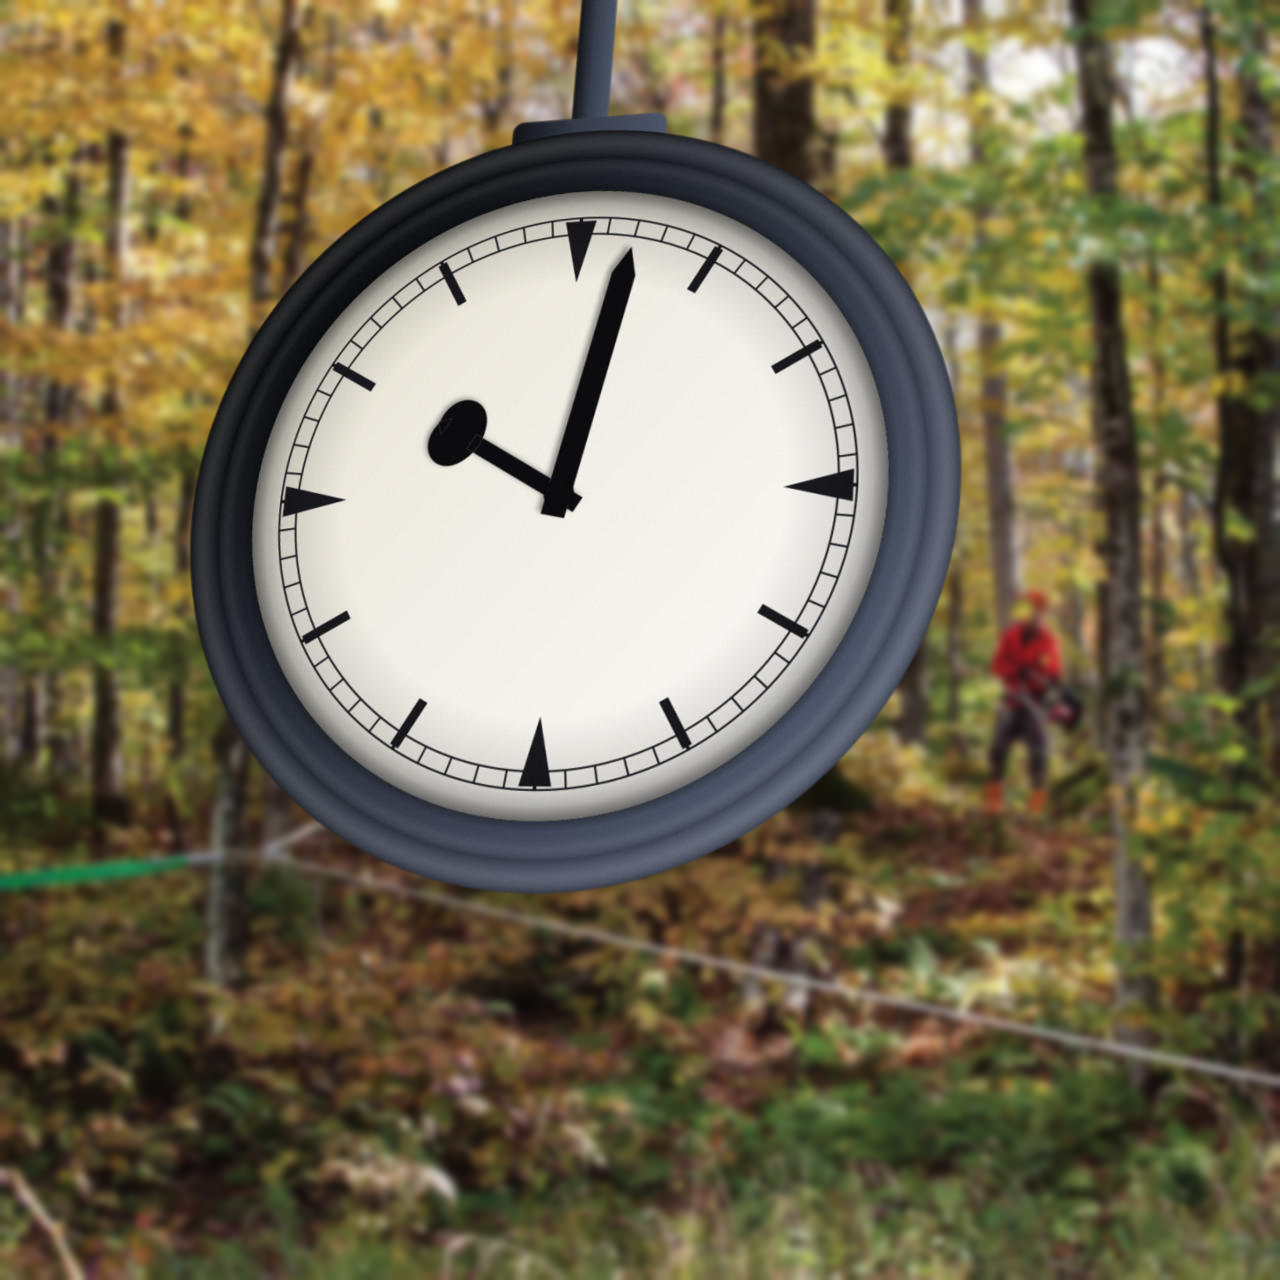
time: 10:02
